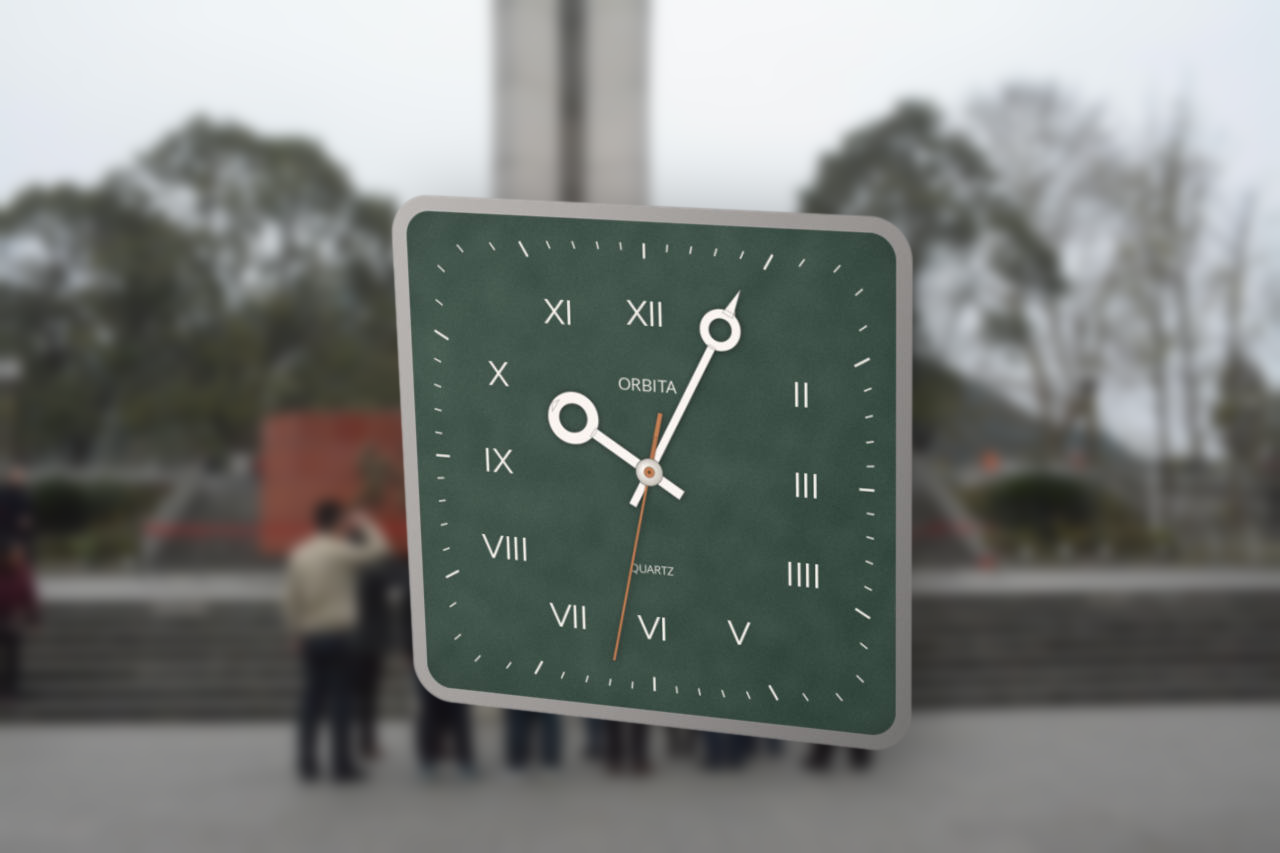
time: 10:04:32
